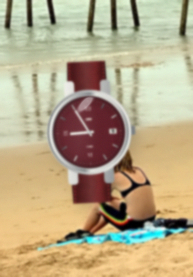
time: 8:55
